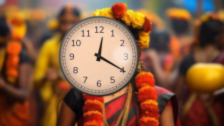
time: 12:20
